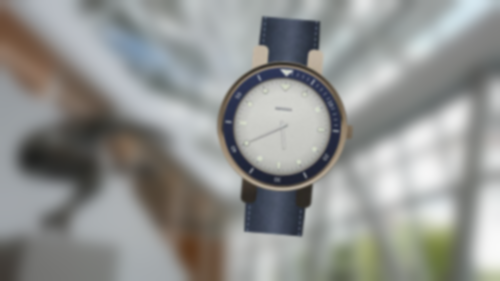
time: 5:40
